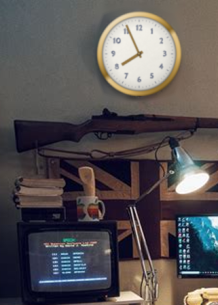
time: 7:56
